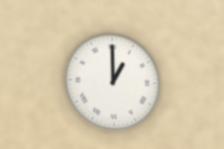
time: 1:00
